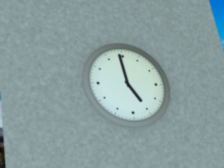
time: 4:59
